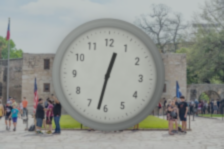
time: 12:32
